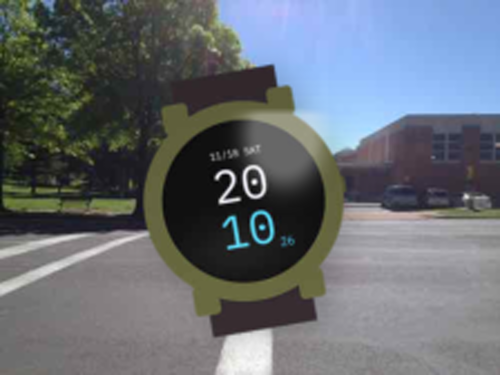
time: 20:10
